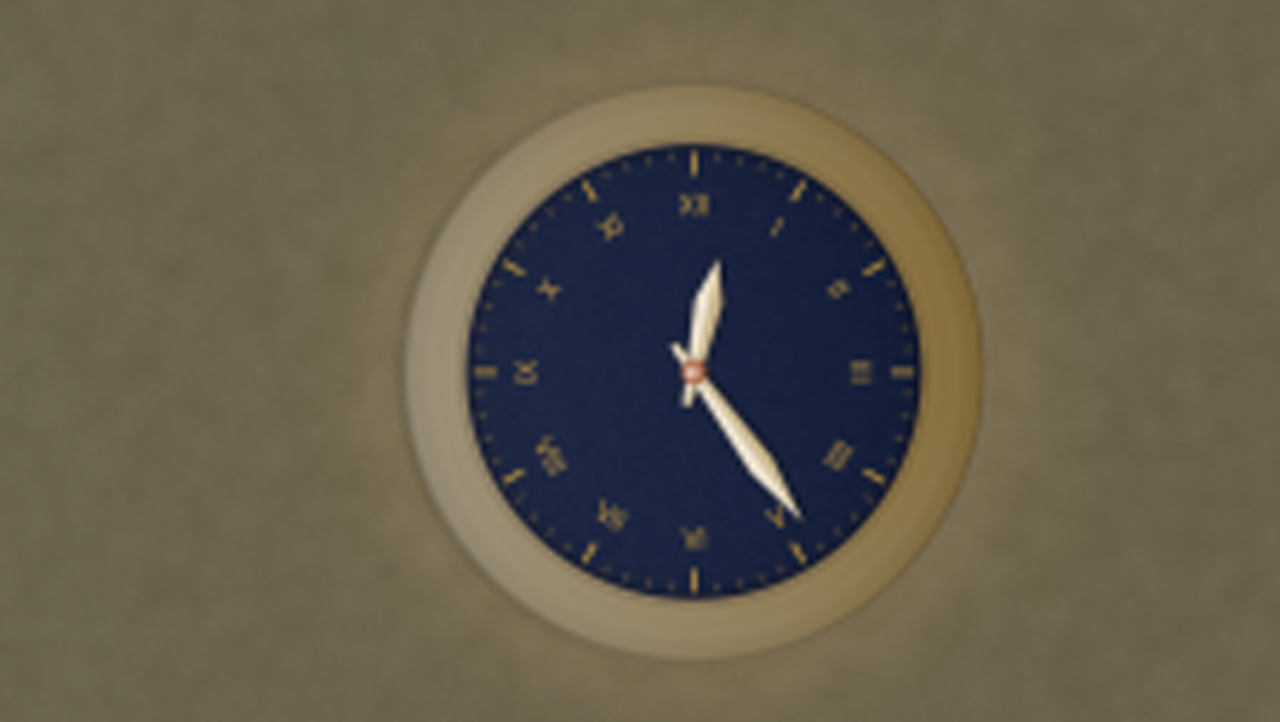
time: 12:24
